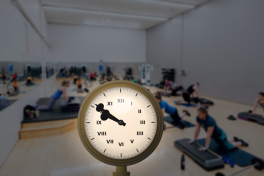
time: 9:51
